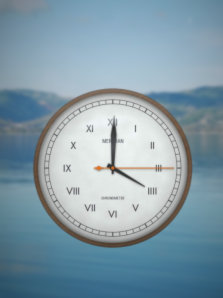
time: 4:00:15
